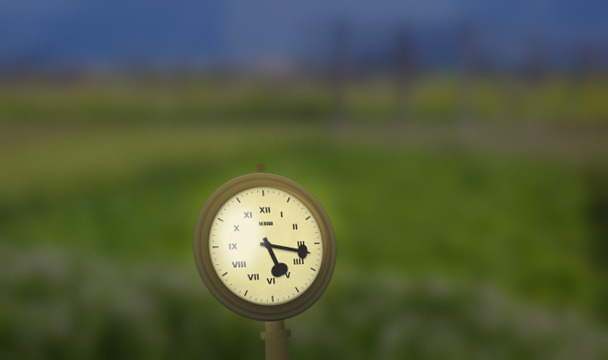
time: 5:17
